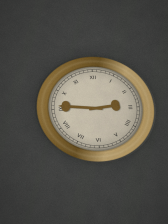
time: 2:46
